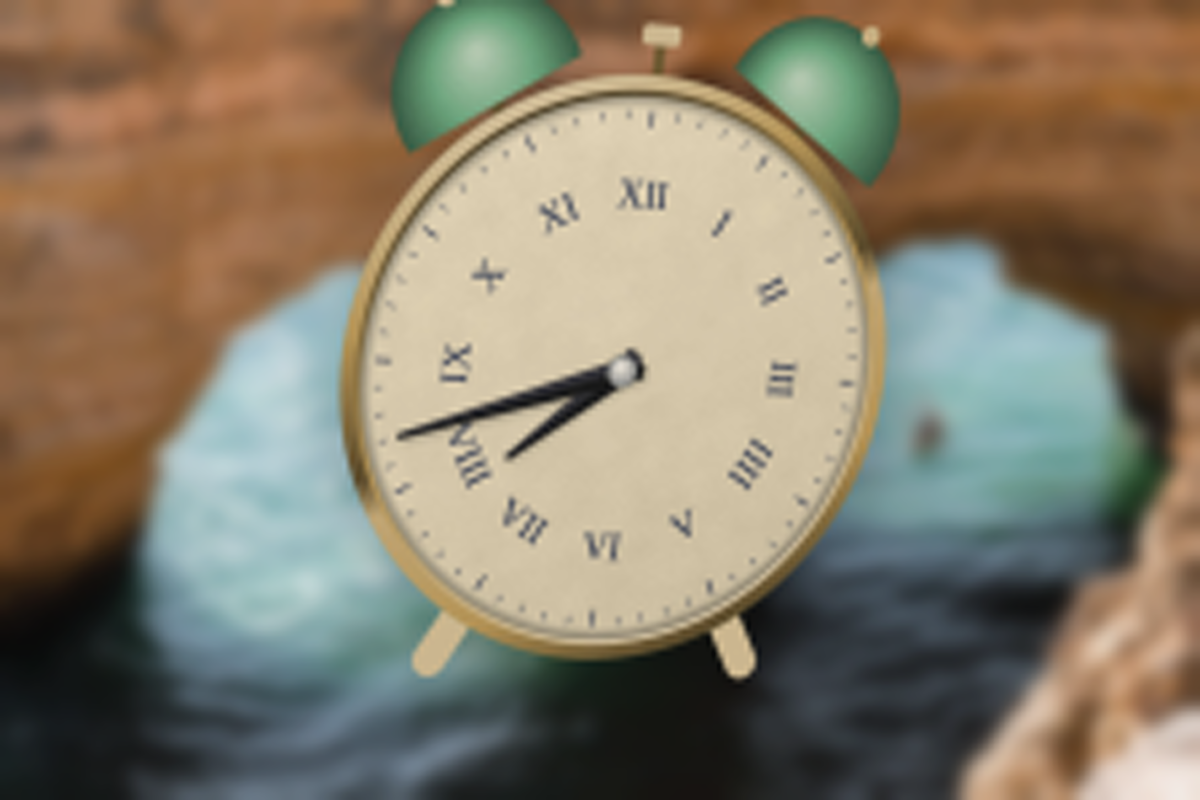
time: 7:42
